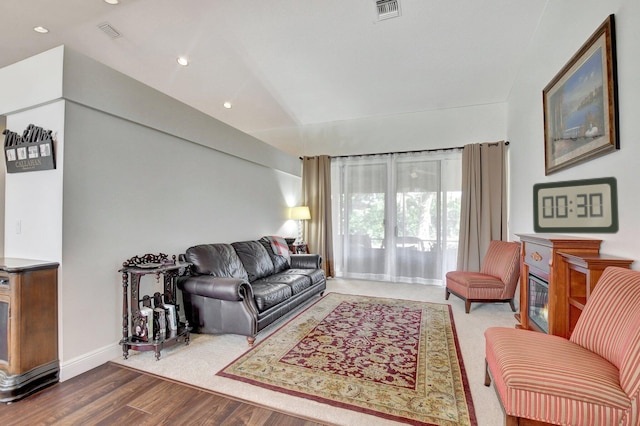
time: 0:30
